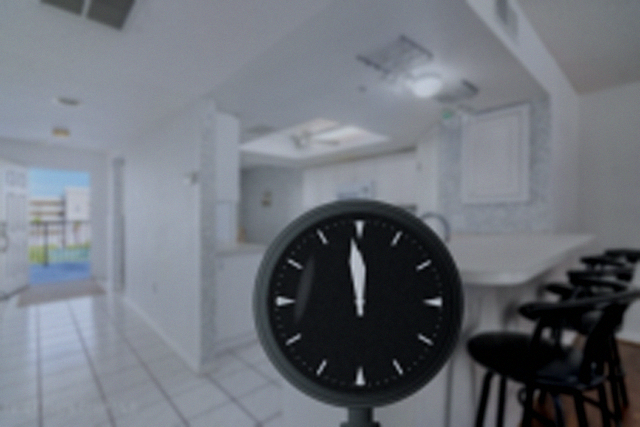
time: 11:59
